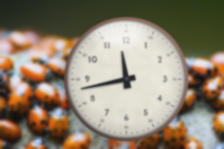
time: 11:43
